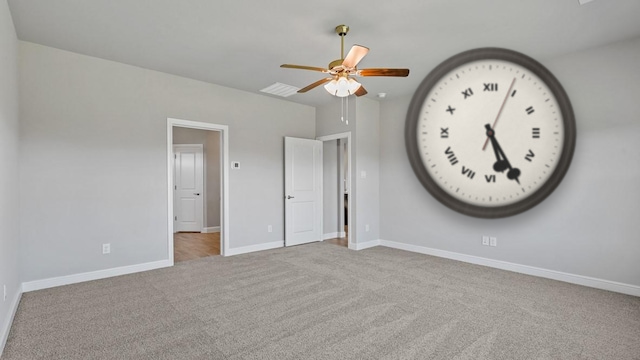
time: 5:25:04
